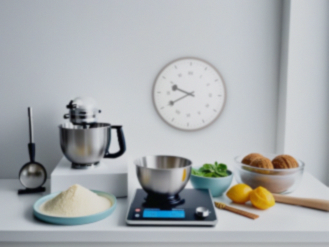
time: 9:40
